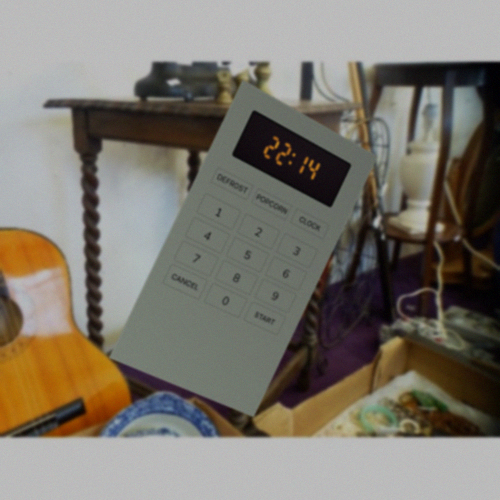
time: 22:14
